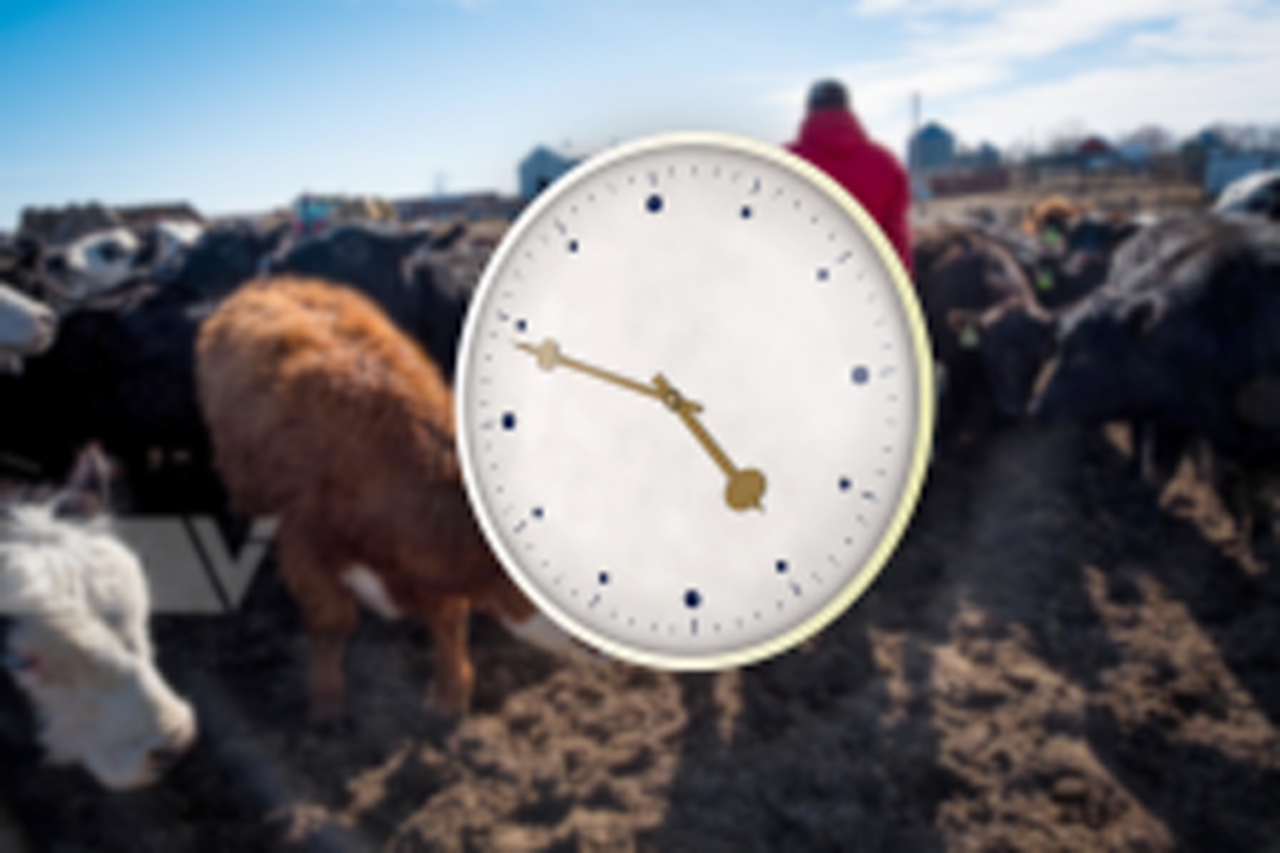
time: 4:49
